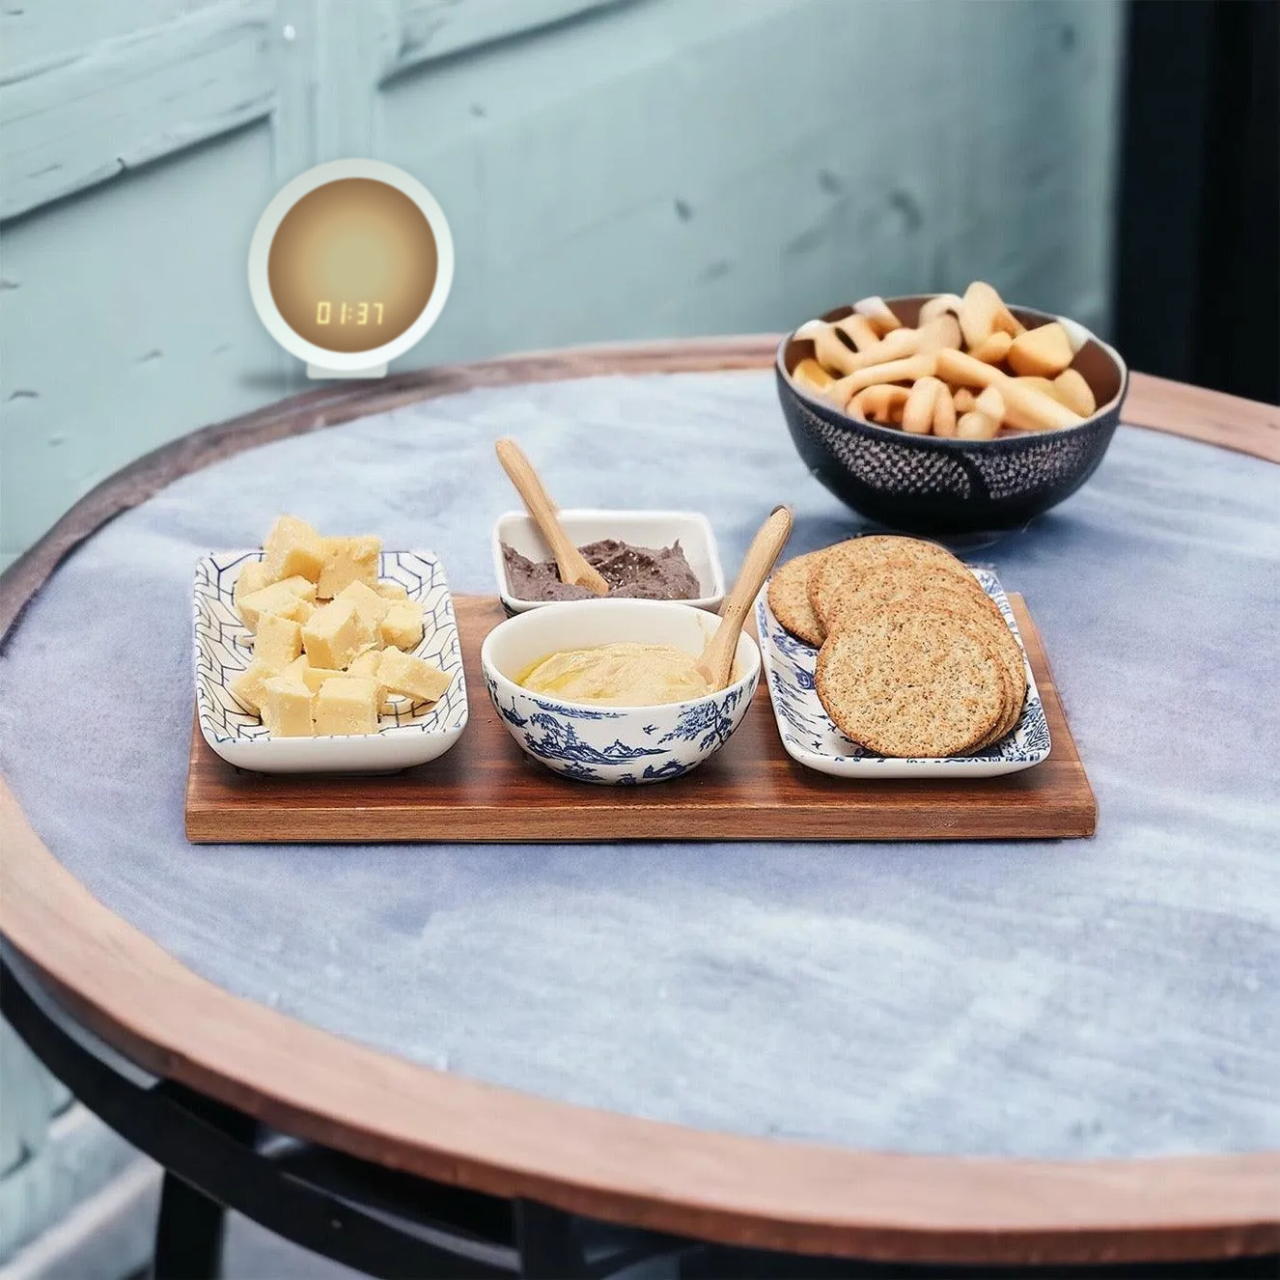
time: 1:37
